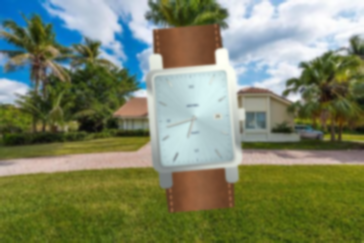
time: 6:43
